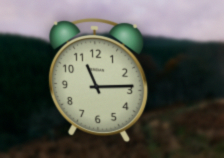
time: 11:14
